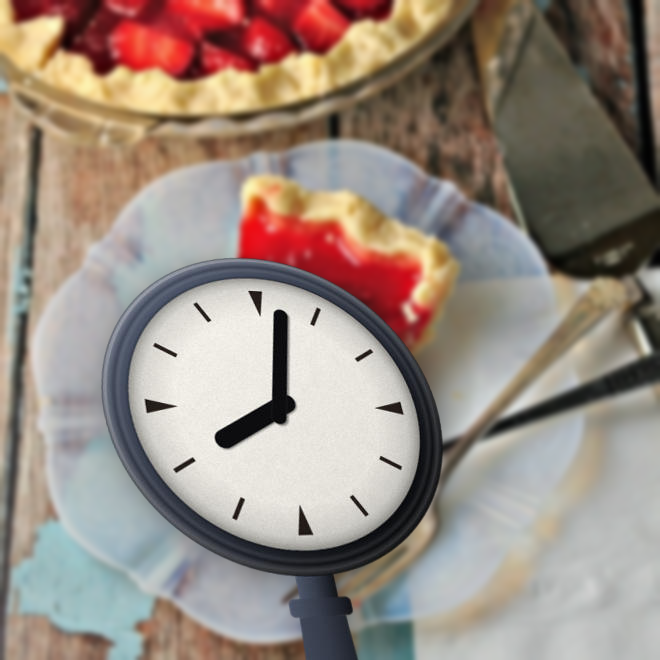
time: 8:02
